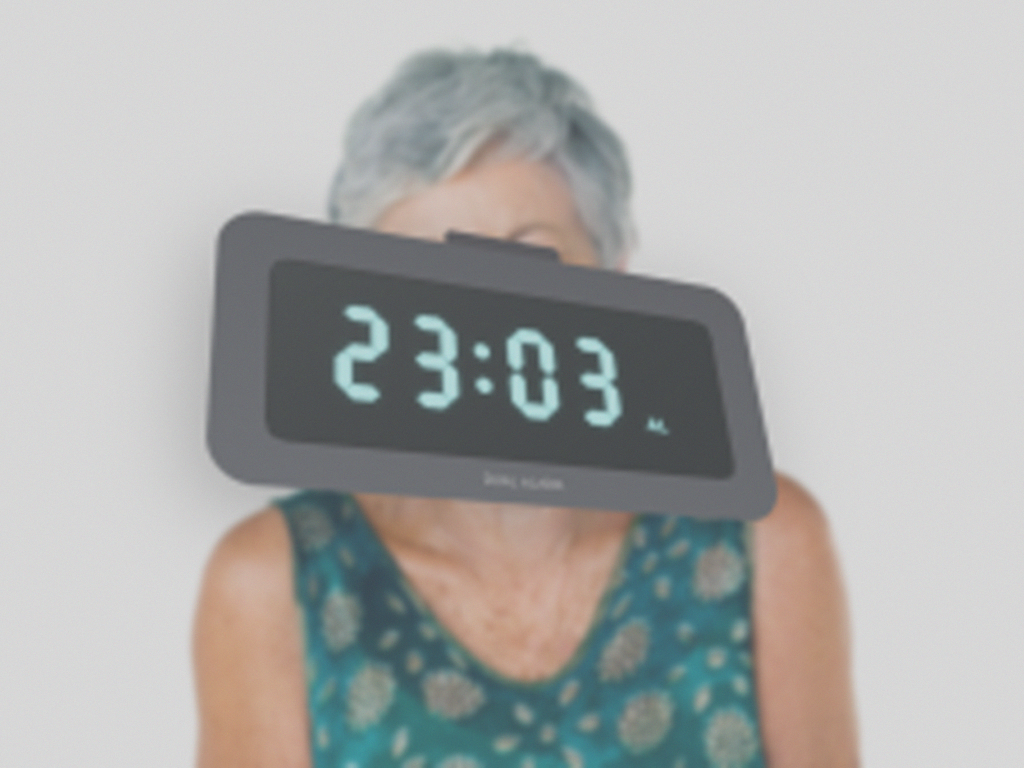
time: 23:03
